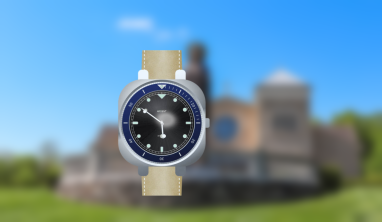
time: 5:51
